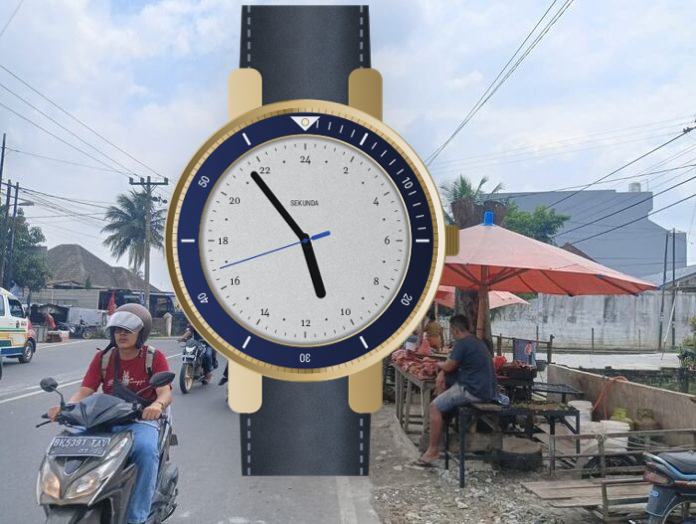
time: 10:53:42
